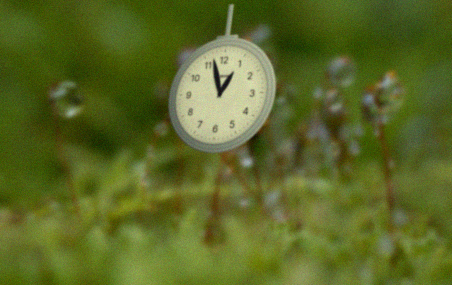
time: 12:57
